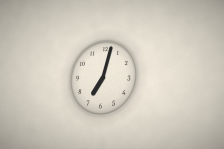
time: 7:02
